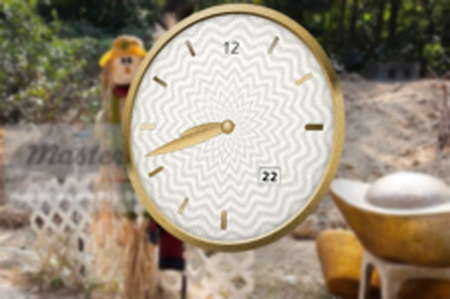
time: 8:42
